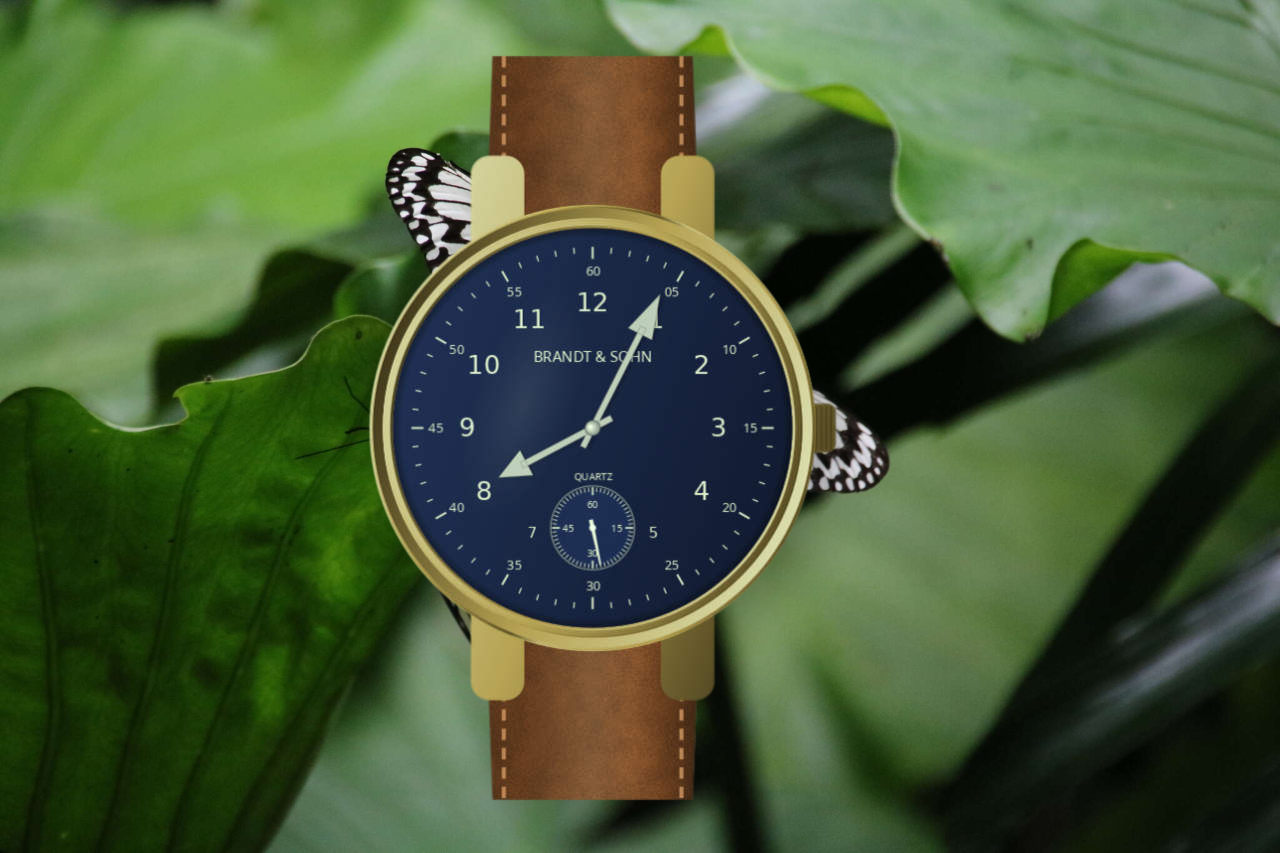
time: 8:04:28
